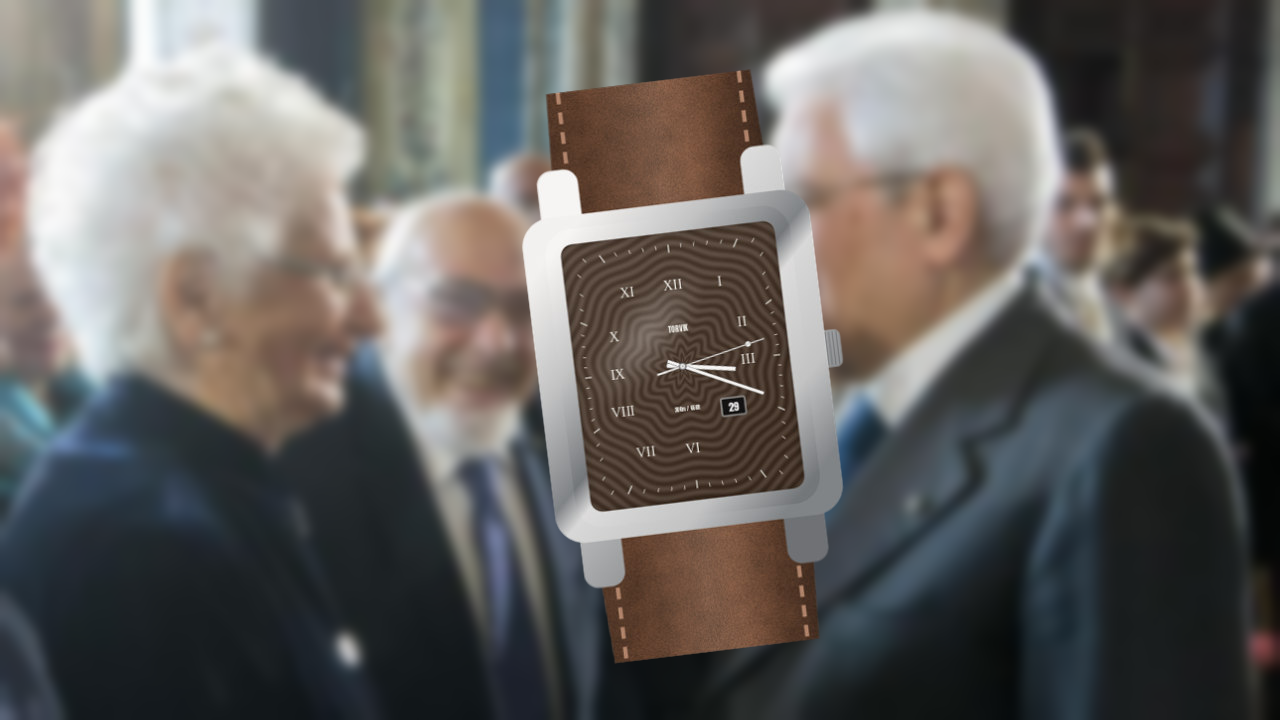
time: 3:19:13
